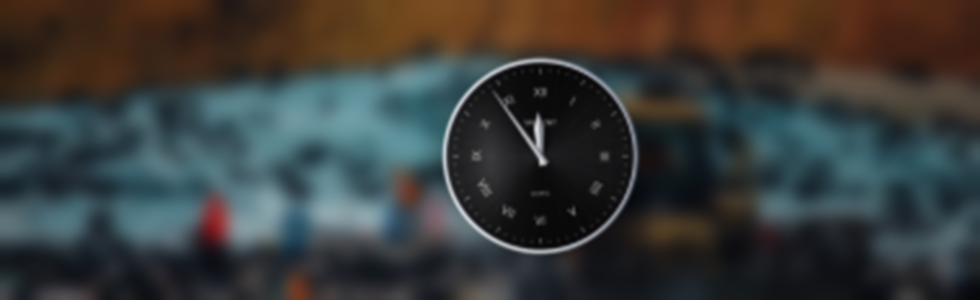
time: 11:54
